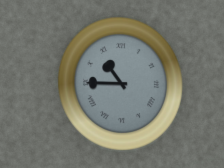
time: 10:45
